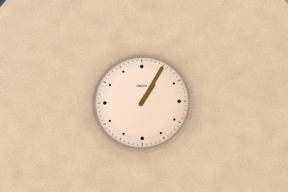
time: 1:05
